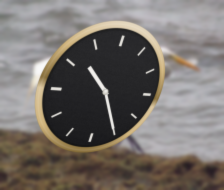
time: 10:25
